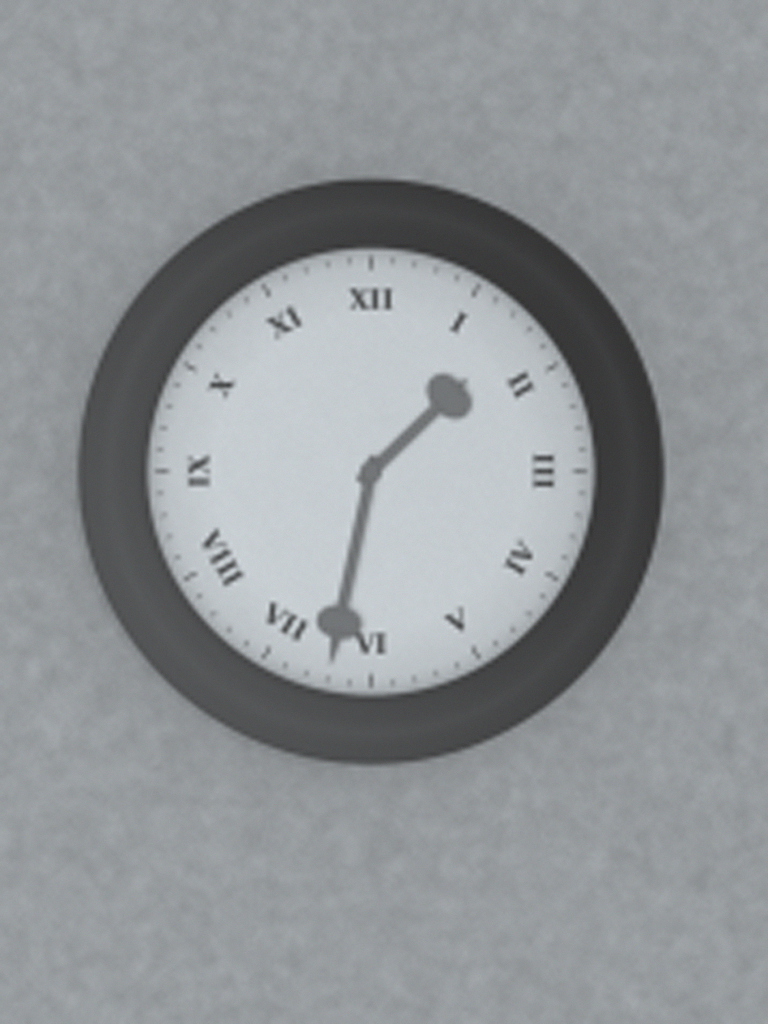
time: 1:32
